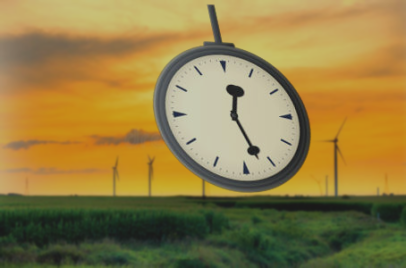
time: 12:27
